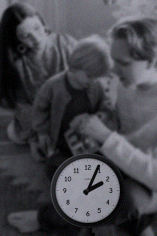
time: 2:04
